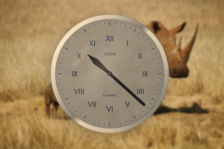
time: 10:22
